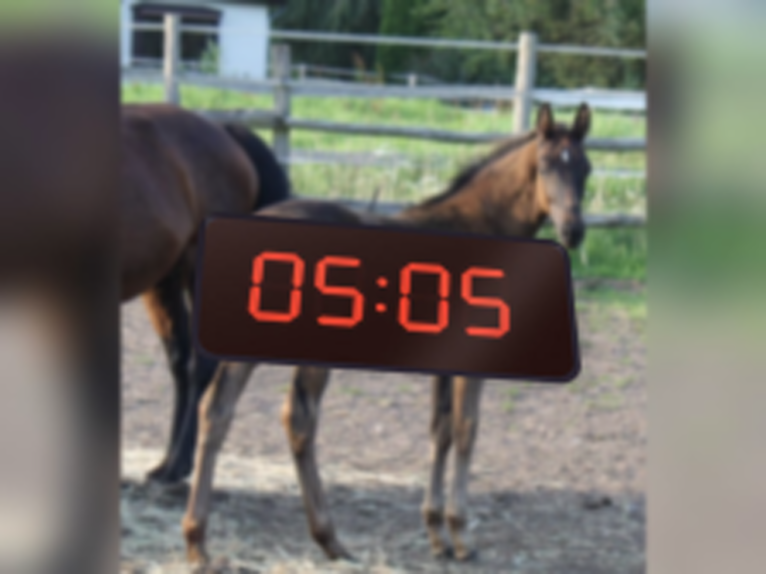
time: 5:05
